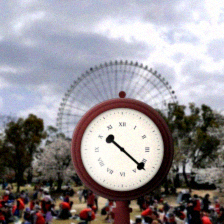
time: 10:22
